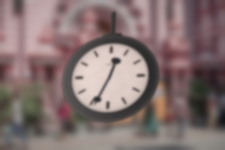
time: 12:34
